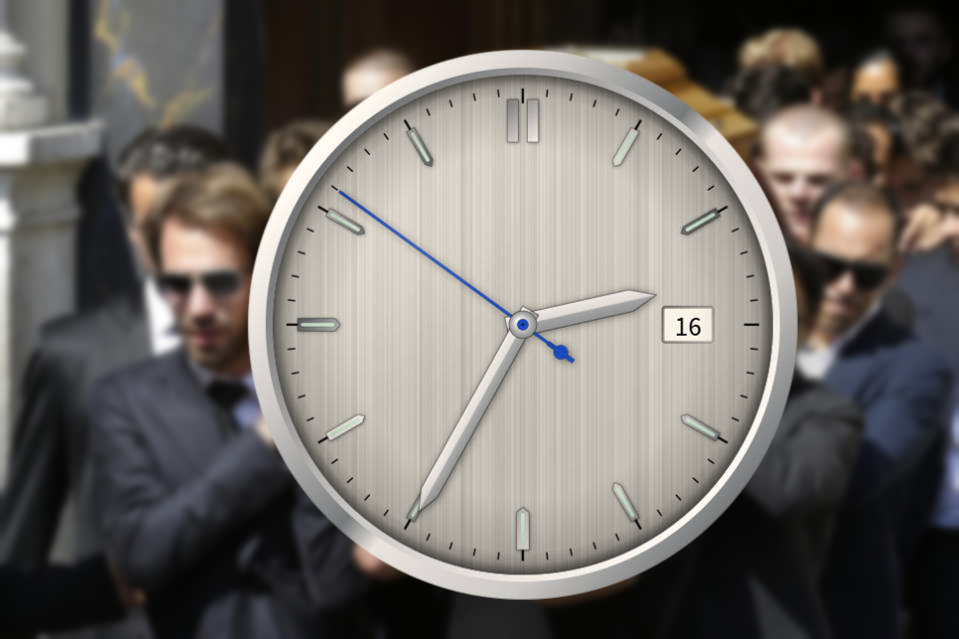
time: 2:34:51
